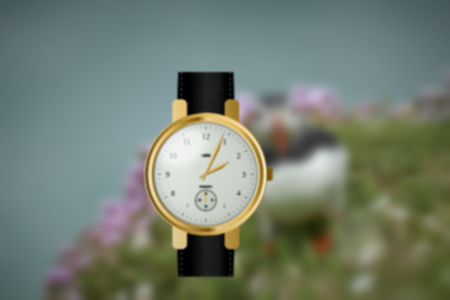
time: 2:04
